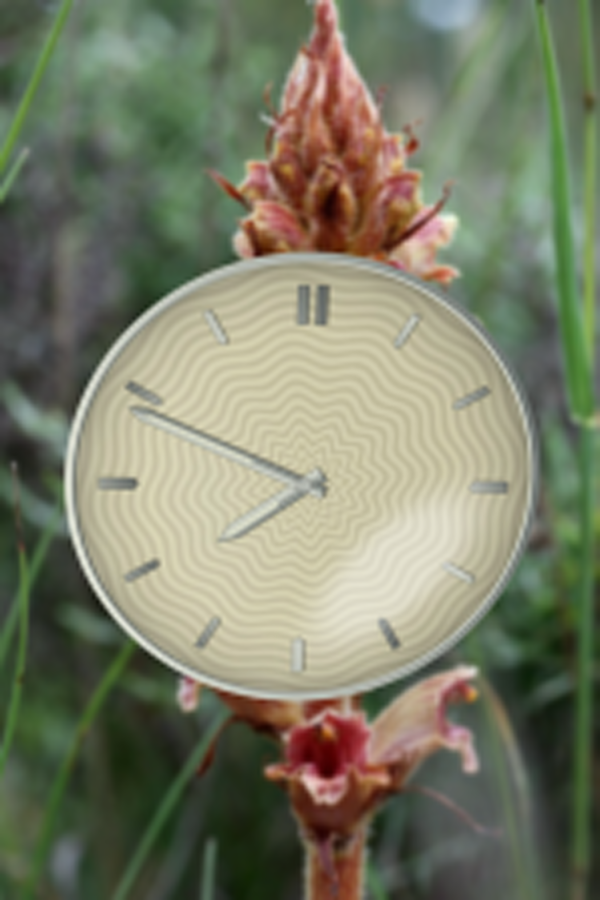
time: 7:49
